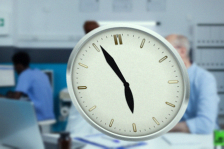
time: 5:56
